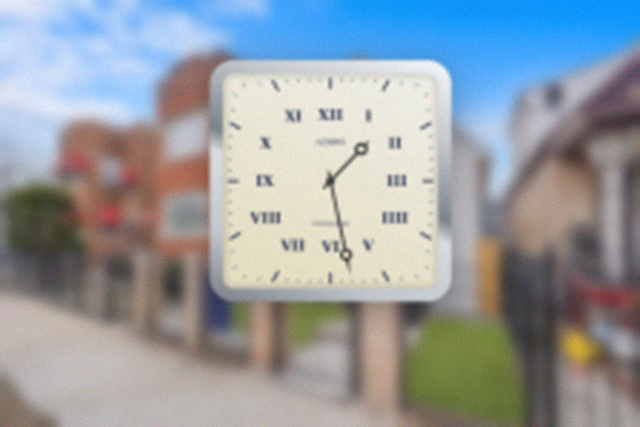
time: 1:28
